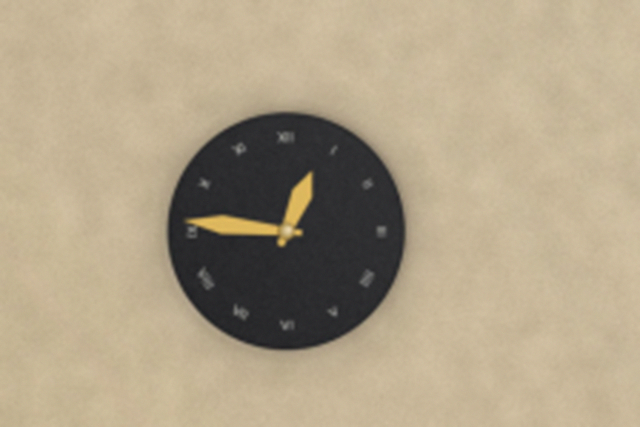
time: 12:46
